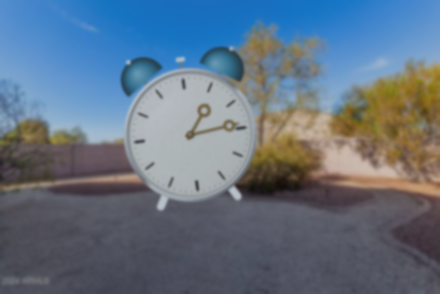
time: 1:14
